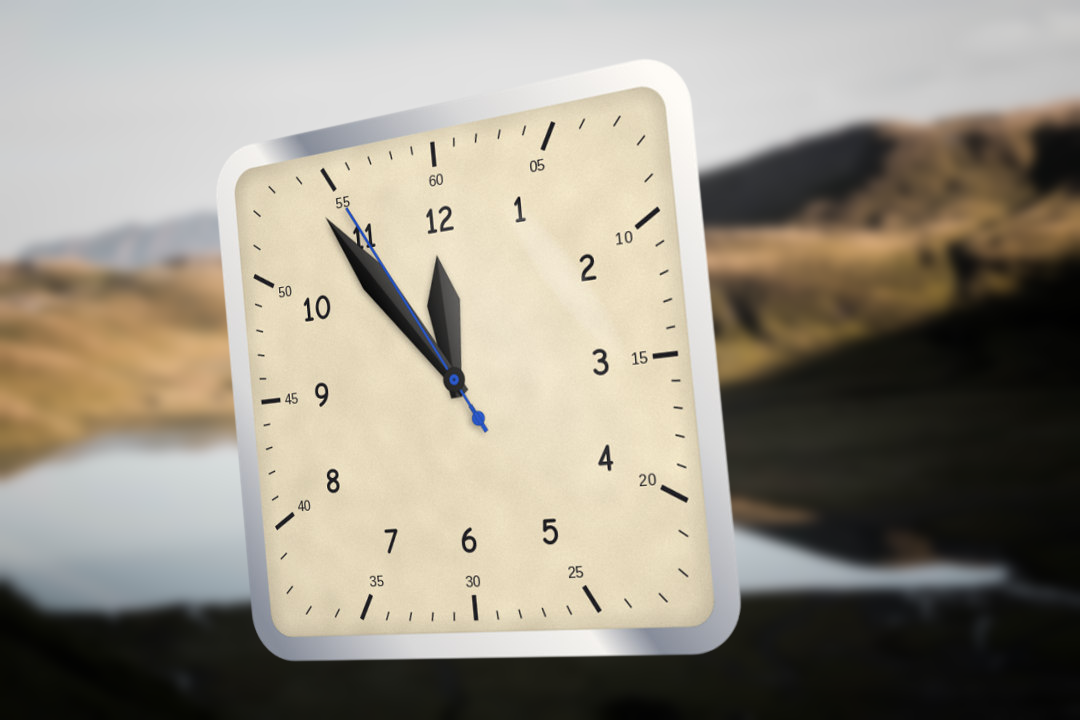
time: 11:53:55
